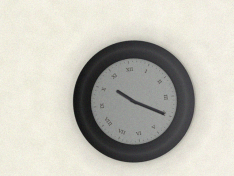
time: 10:20
